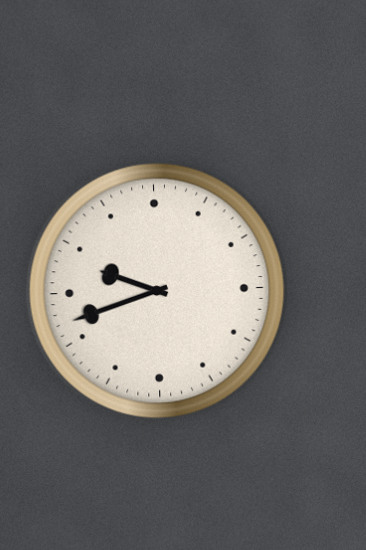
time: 9:42
